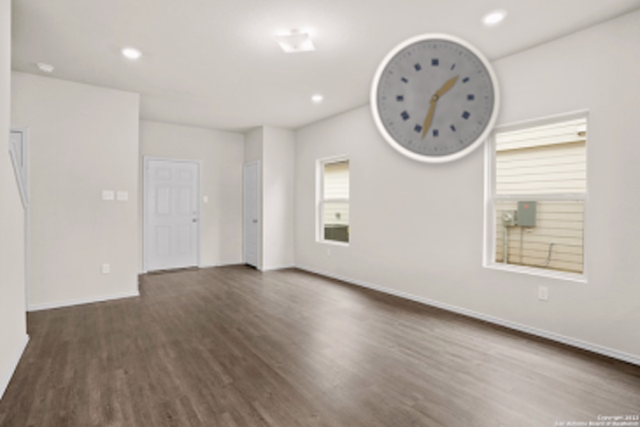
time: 1:33
